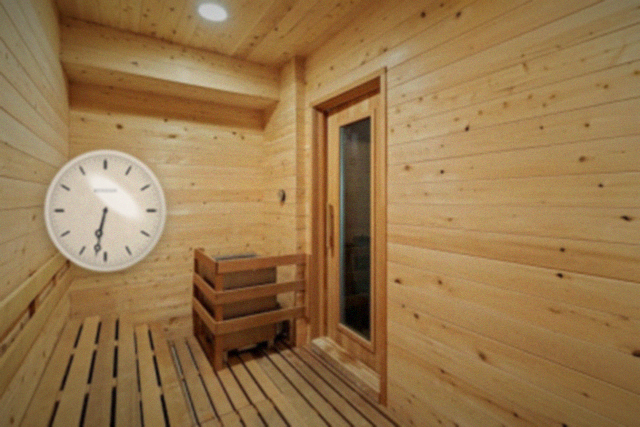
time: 6:32
